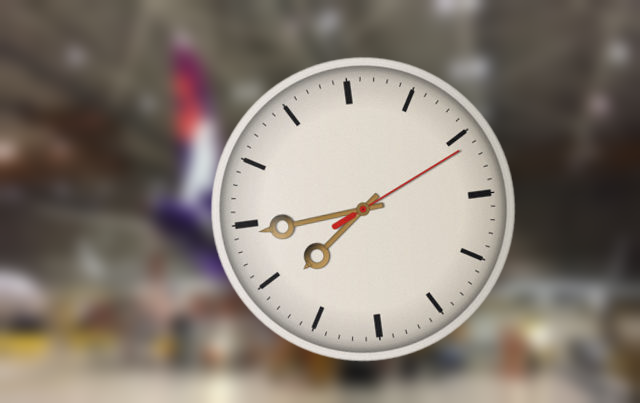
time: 7:44:11
